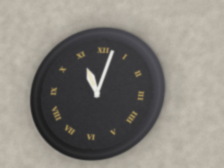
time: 11:02
